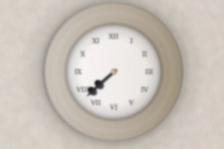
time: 7:38
